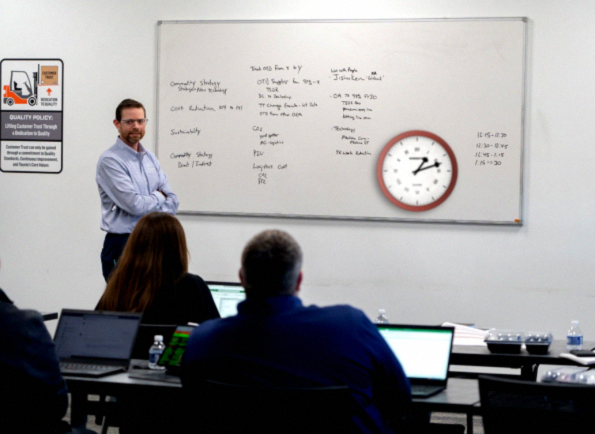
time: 1:12
